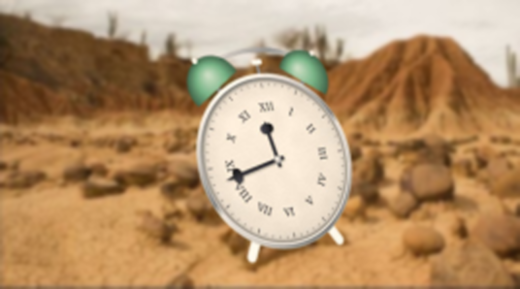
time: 11:43
